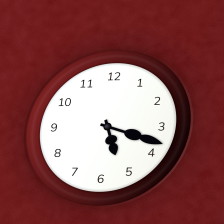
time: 5:18
